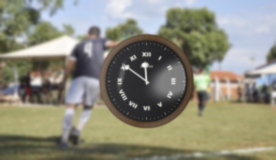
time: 11:51
